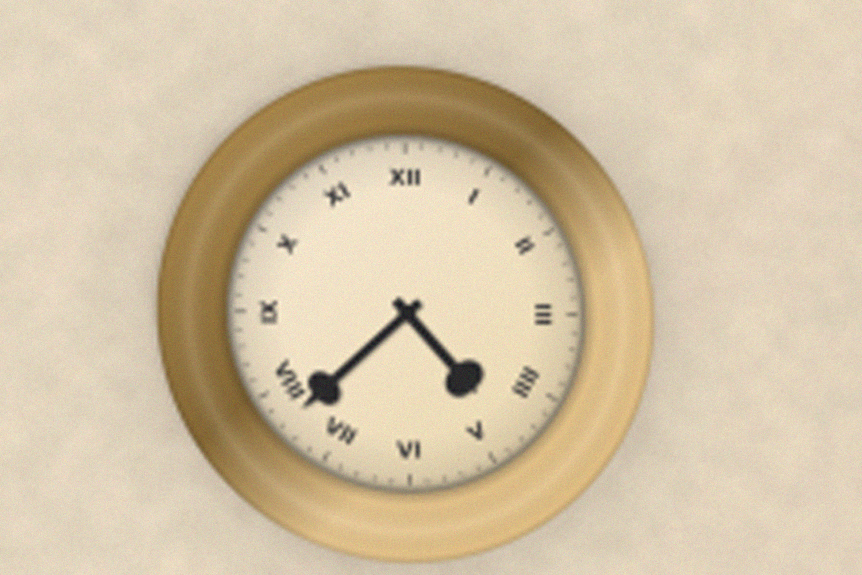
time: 4:38
